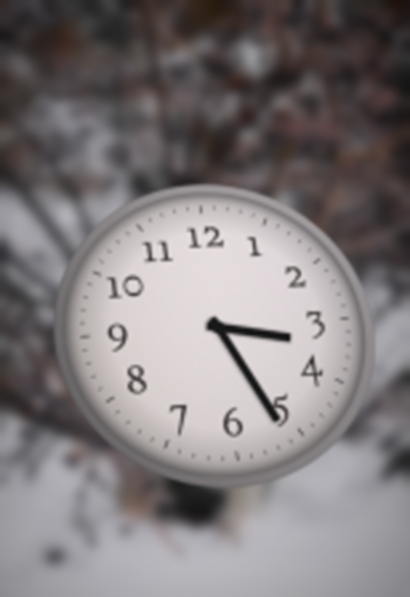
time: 3:26
